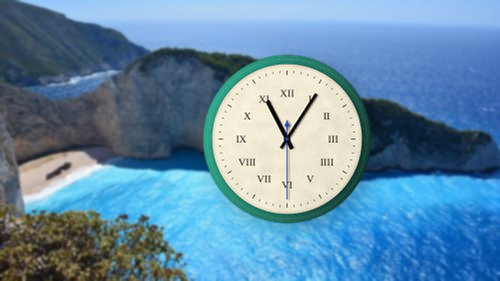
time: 11:05:30
